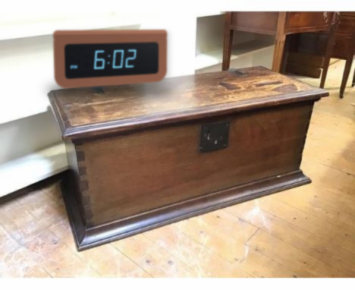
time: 6:02
